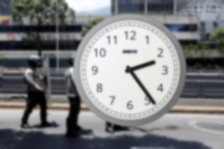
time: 2:24
